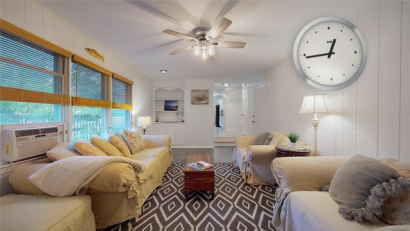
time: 12:44
